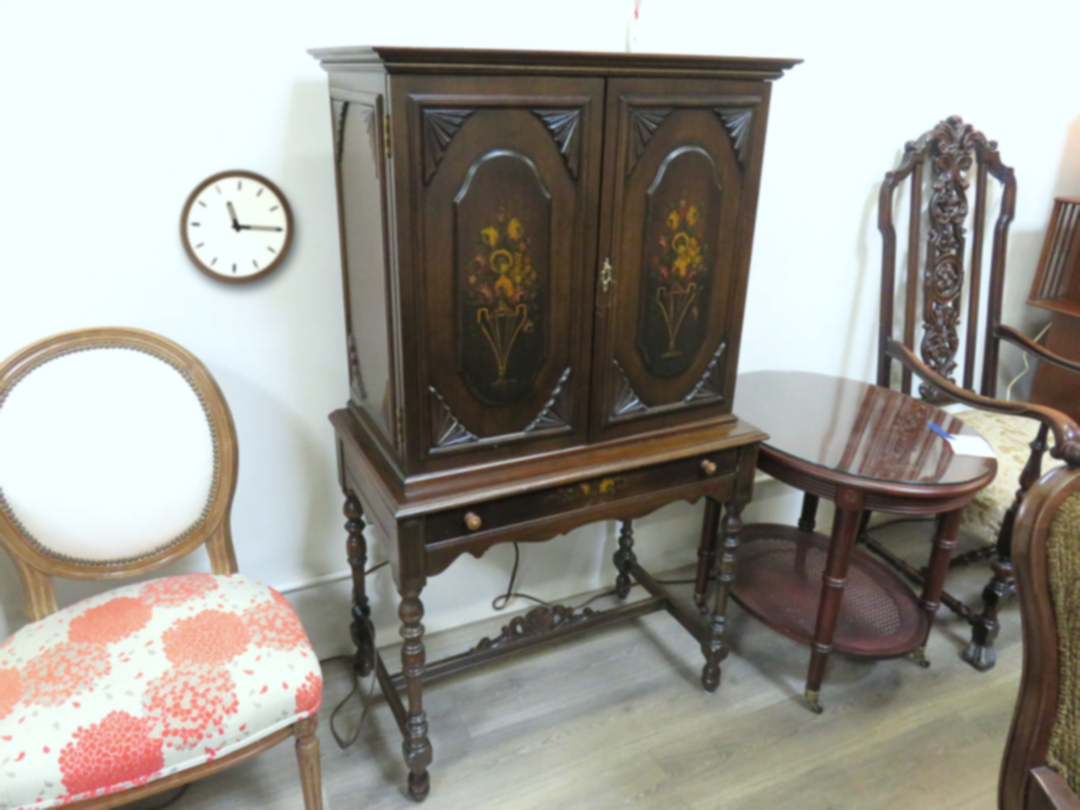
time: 11:15
